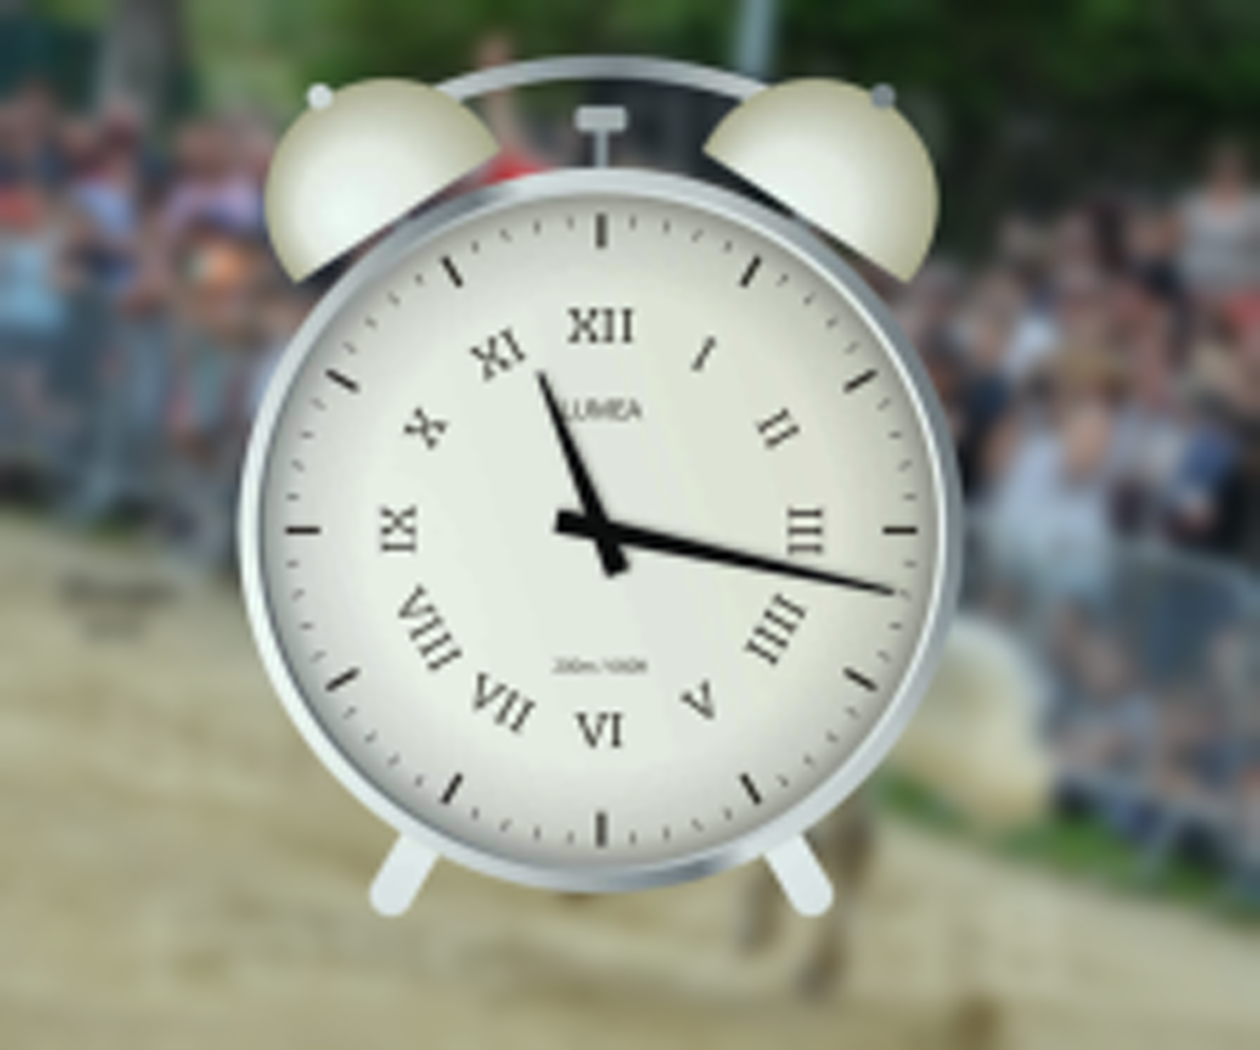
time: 11:17
